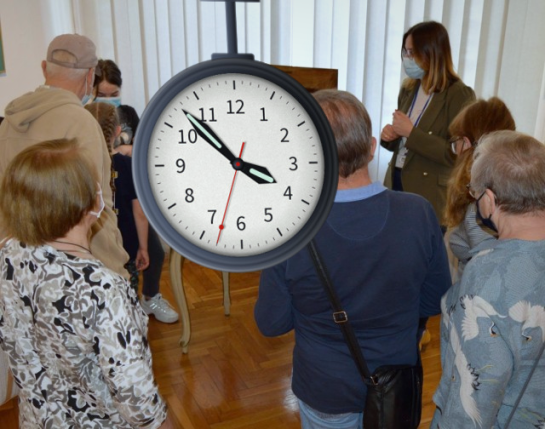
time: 3:52:33
